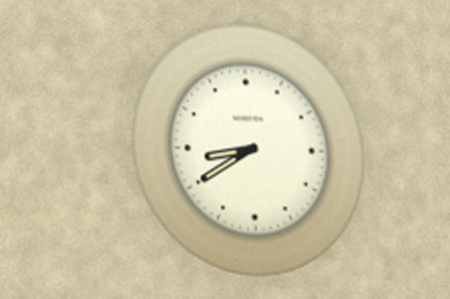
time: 8:40
